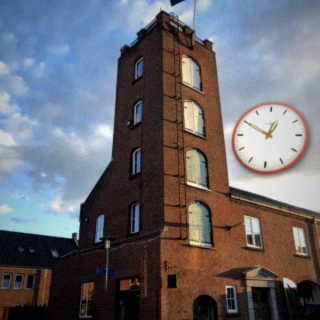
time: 12:50
